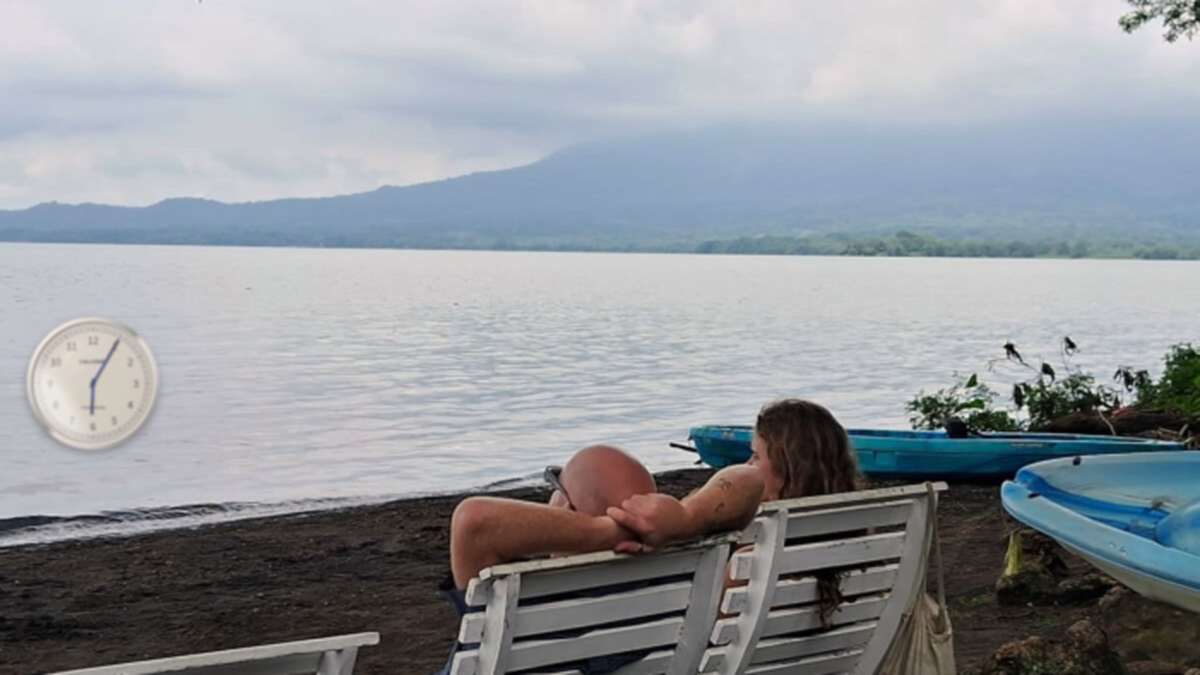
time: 6:05
